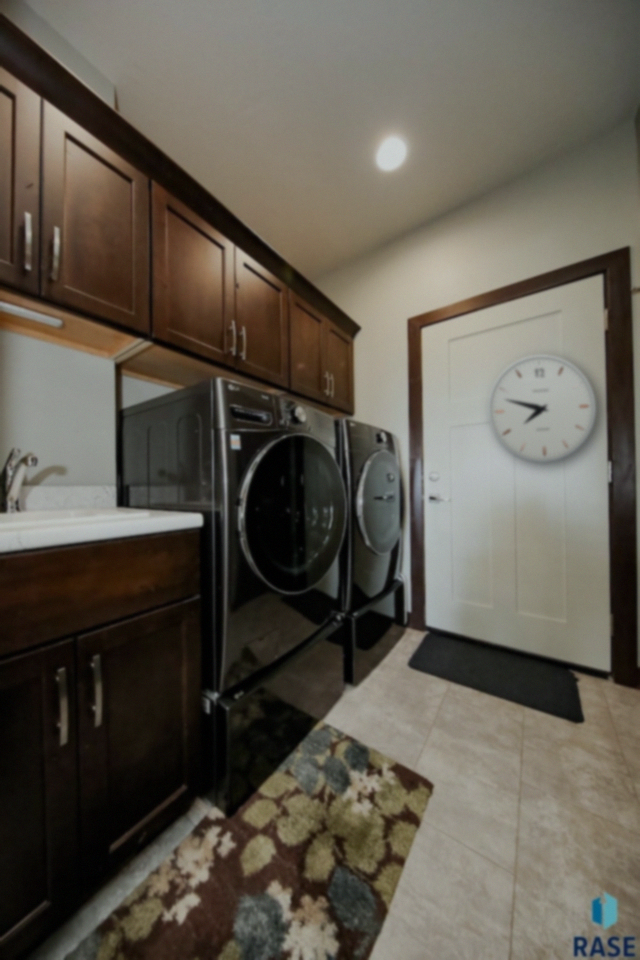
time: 7:48
